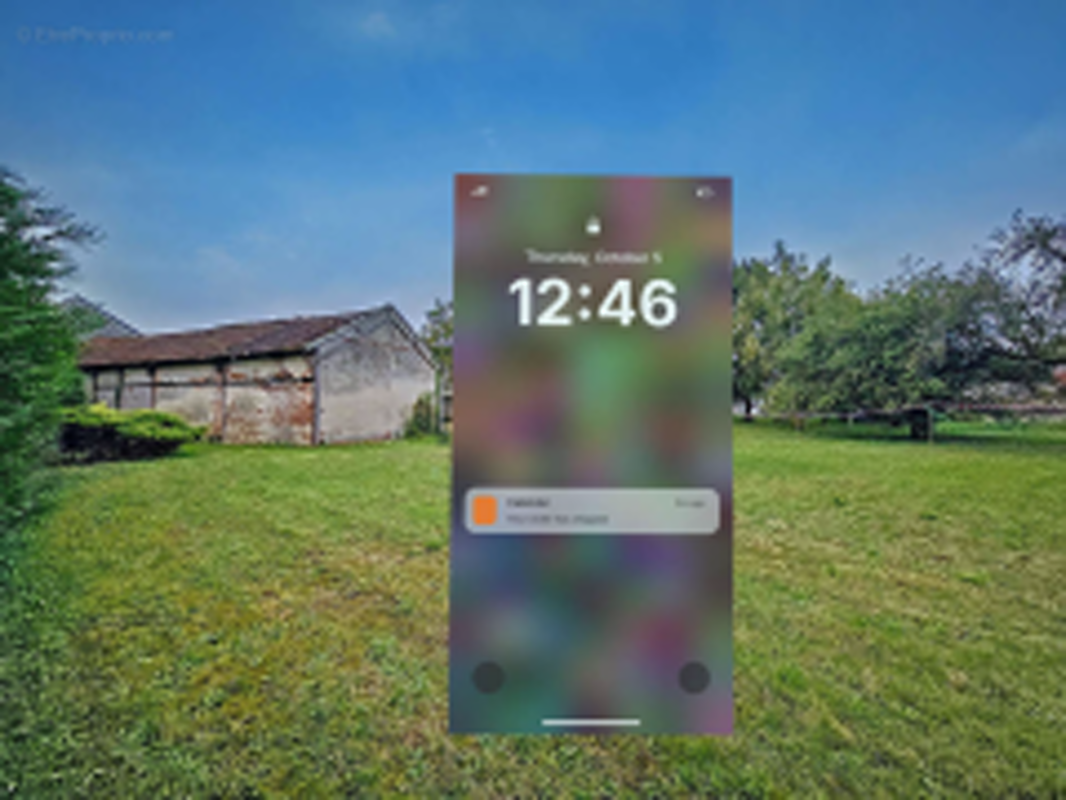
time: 12:46
